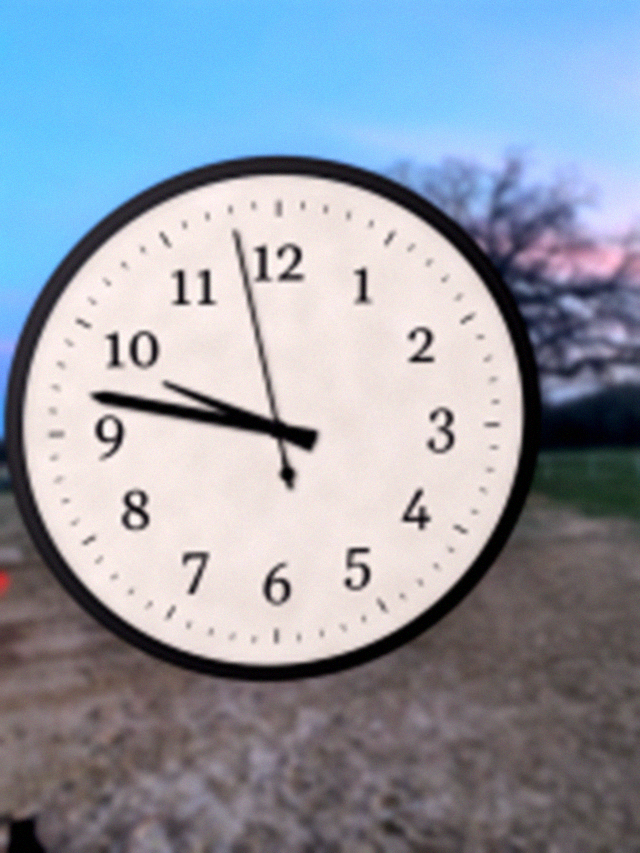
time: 9:46:58
